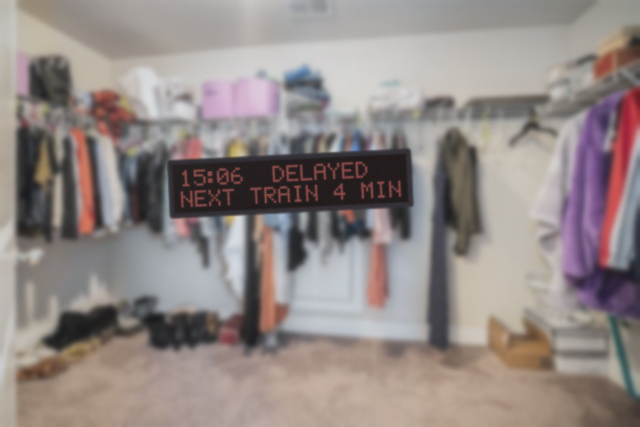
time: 15:06
